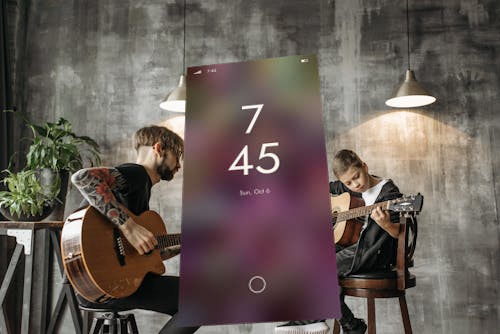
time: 7:45
